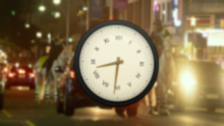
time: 8:31
